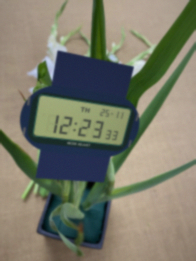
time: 12:23
